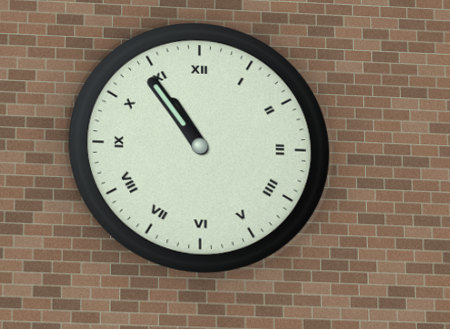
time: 10:54
